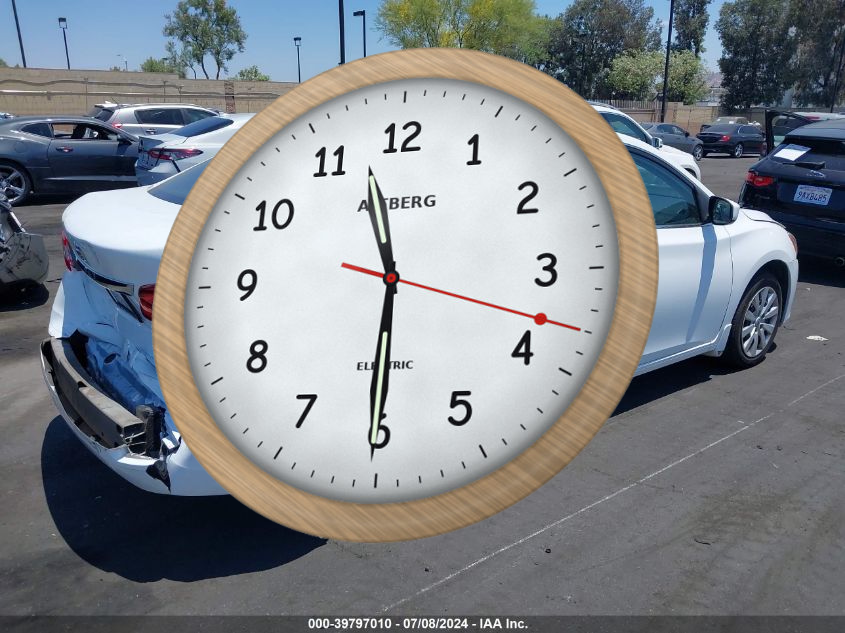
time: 11:30:18
